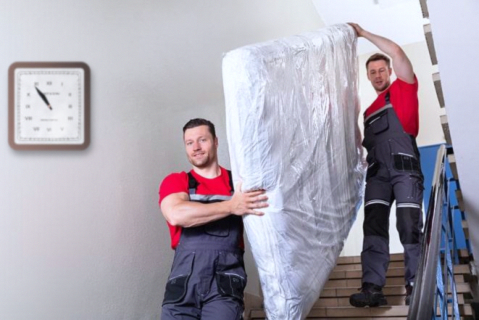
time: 10:54
